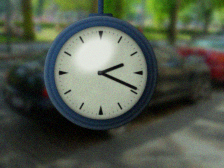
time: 2:19
